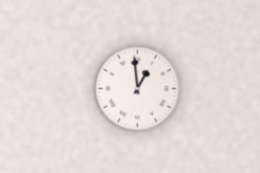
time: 12:59
